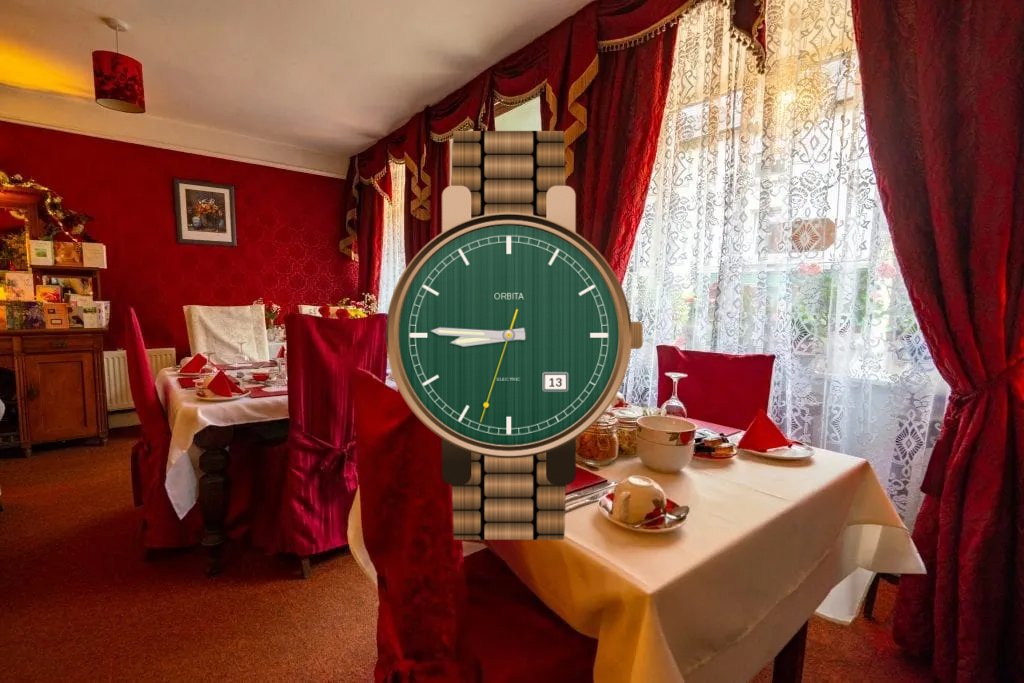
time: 8:45:33
